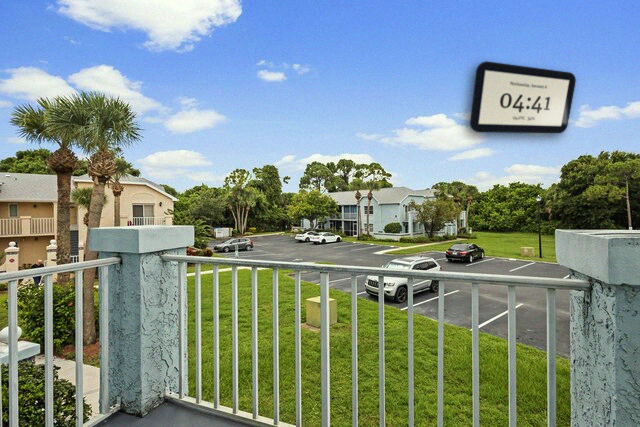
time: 4:41
